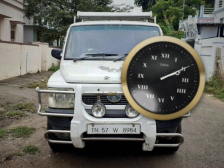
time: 2:10
